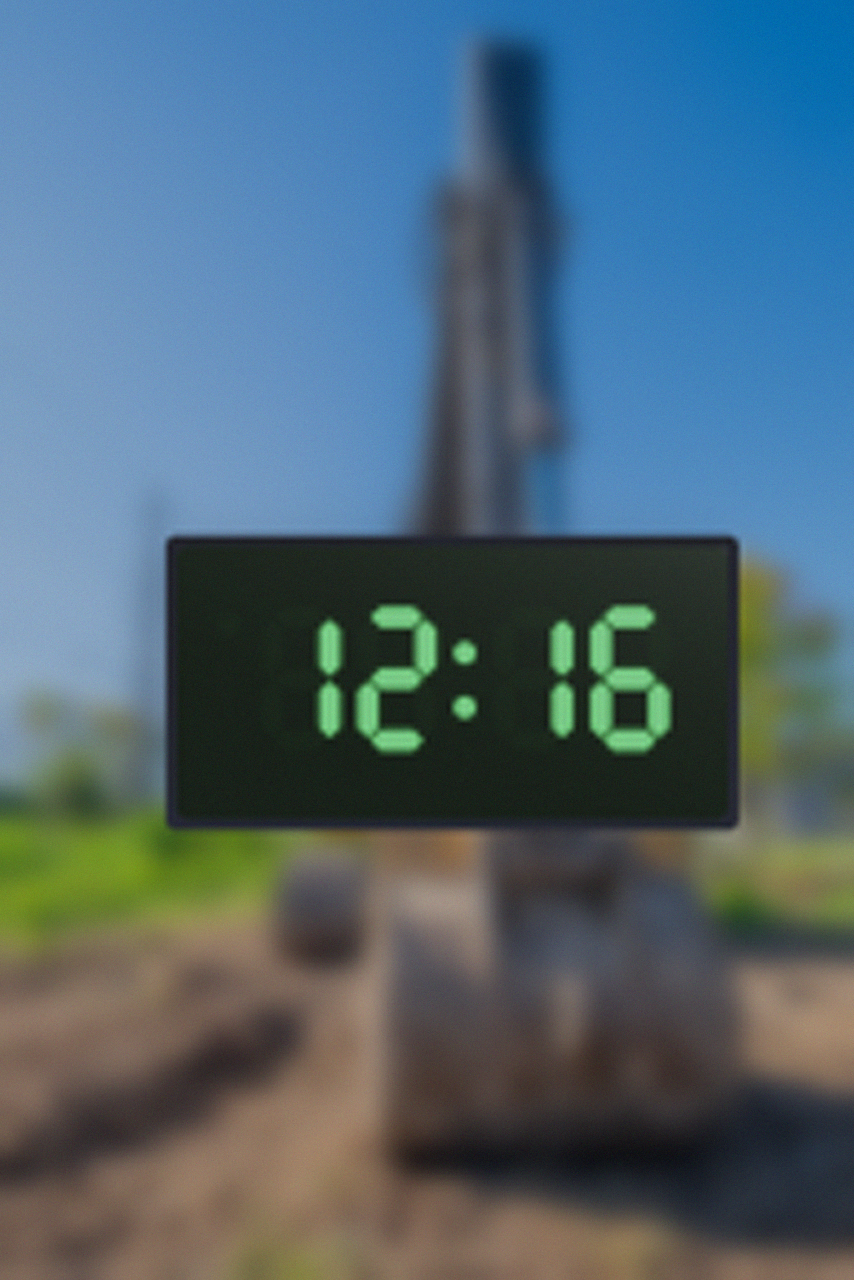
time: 12:16
